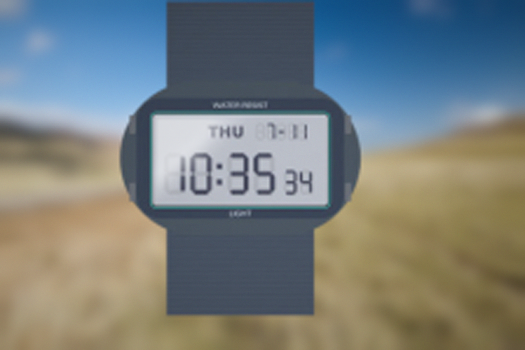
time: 10:35:34
